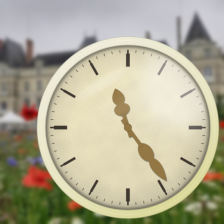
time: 11:24
